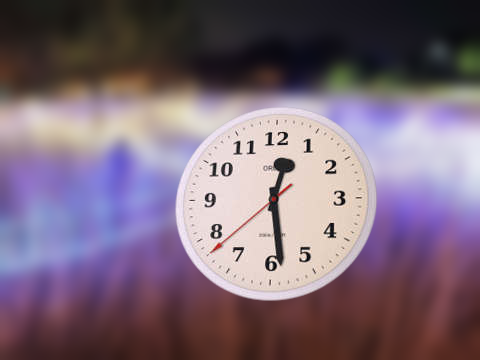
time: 12:28:38
